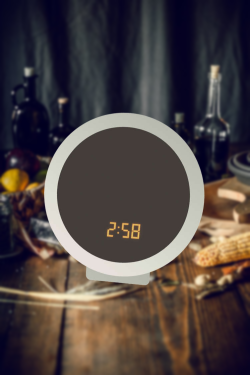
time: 2:58
